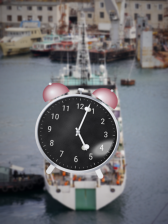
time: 5:03
